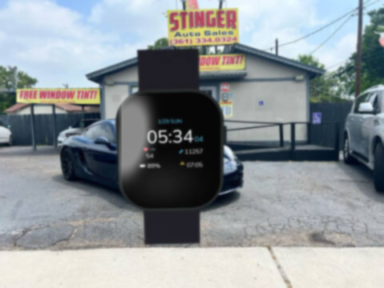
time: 5:34
